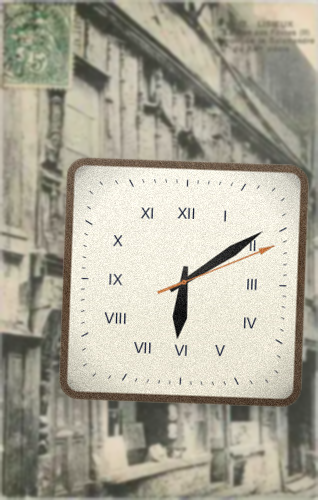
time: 6:09:11
